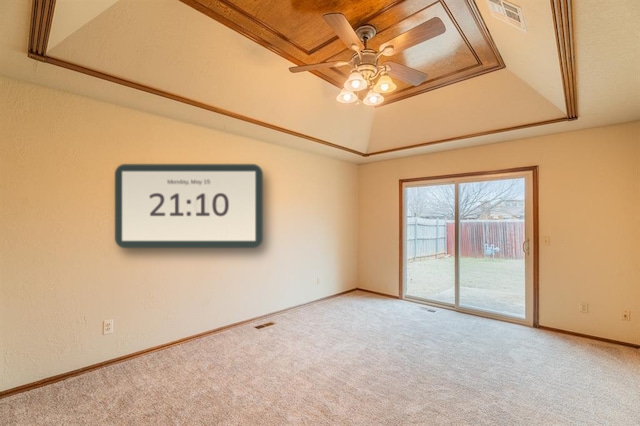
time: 21:10
